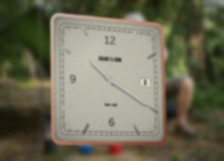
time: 10:20
